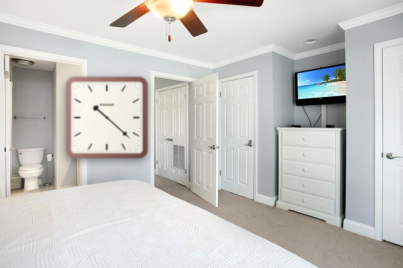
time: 10:22
